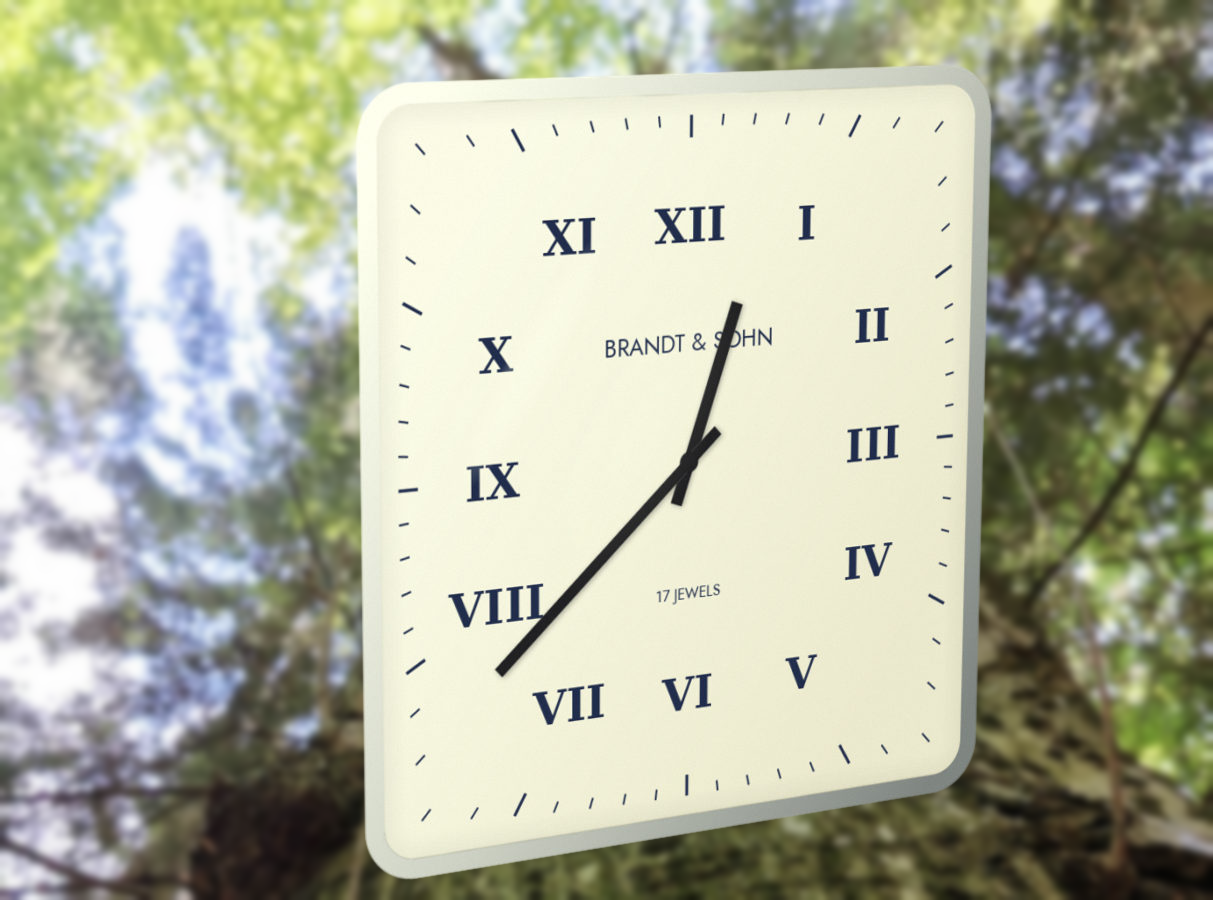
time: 12:38
